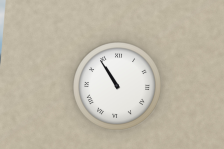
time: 10:54
